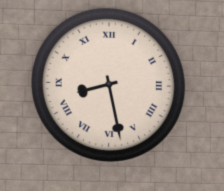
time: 8:28
